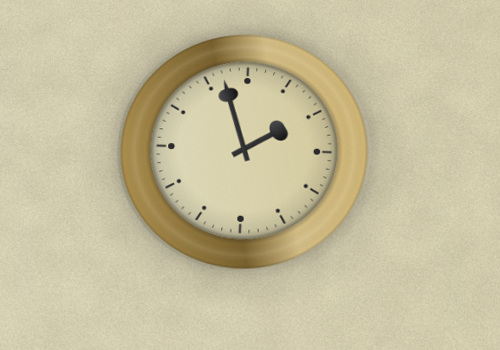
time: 1:57
